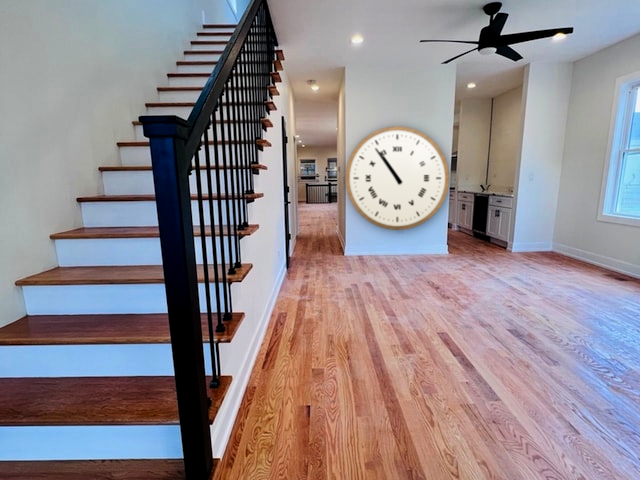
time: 10:54
